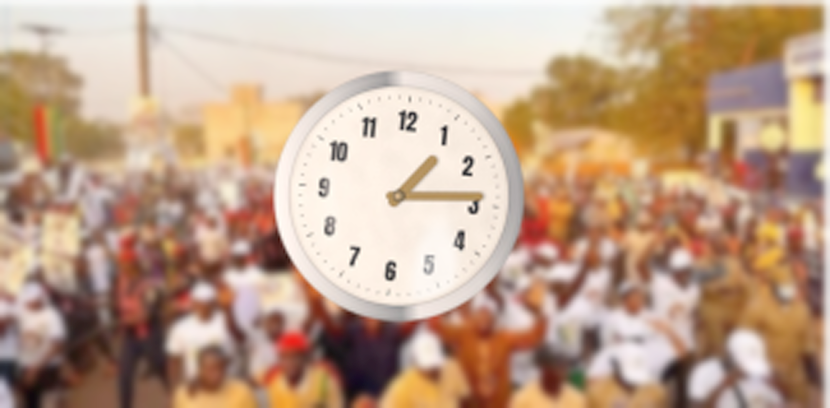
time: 1:14
